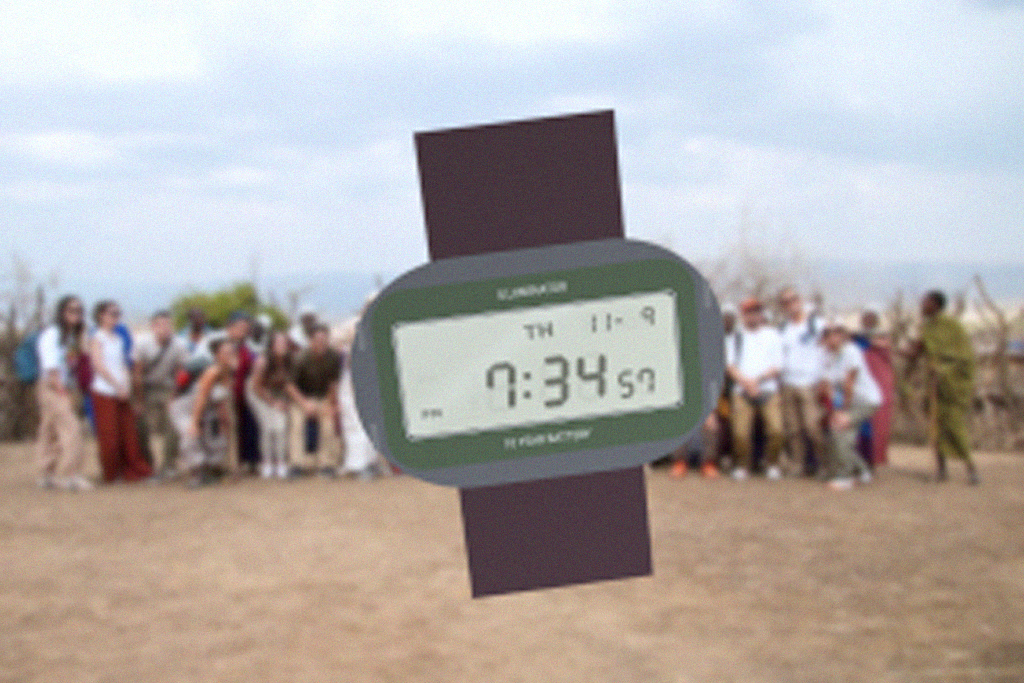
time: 7:34:57
